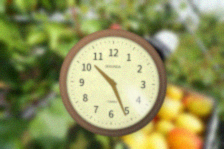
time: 10:26
